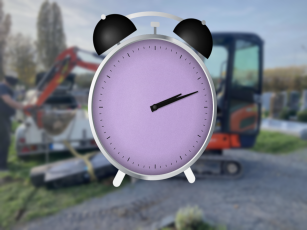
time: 2:12
